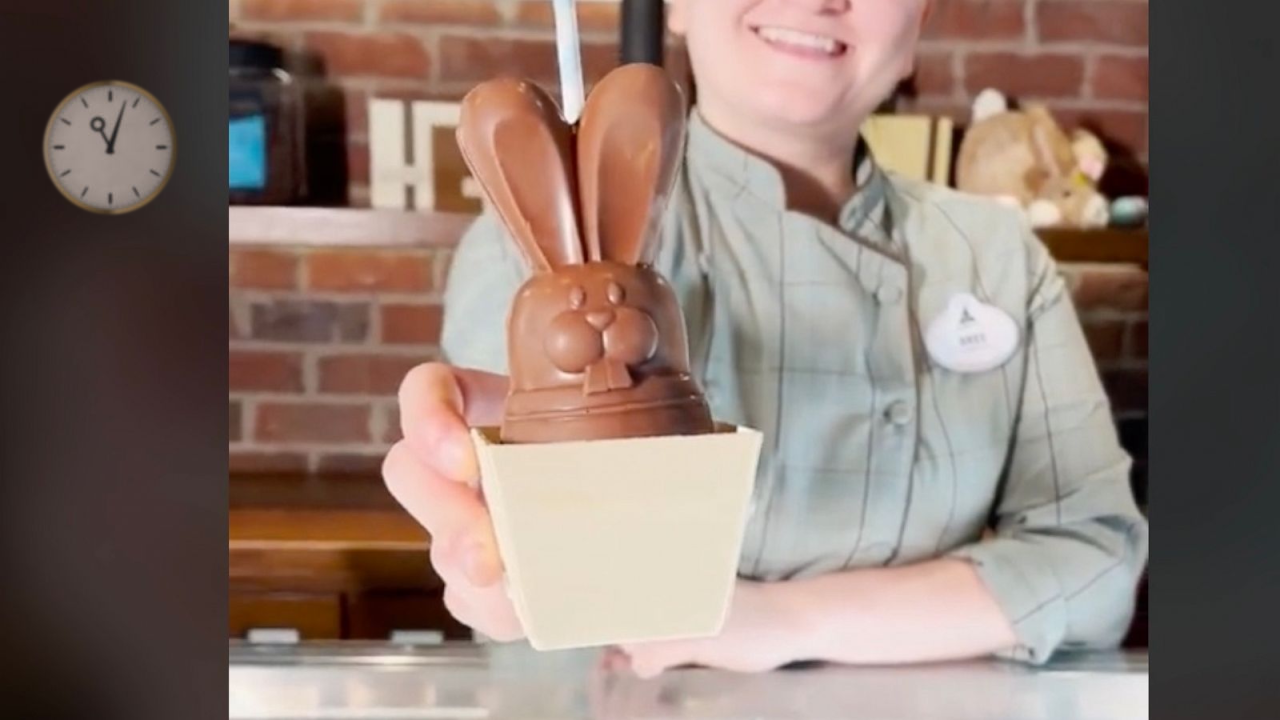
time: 11:03
